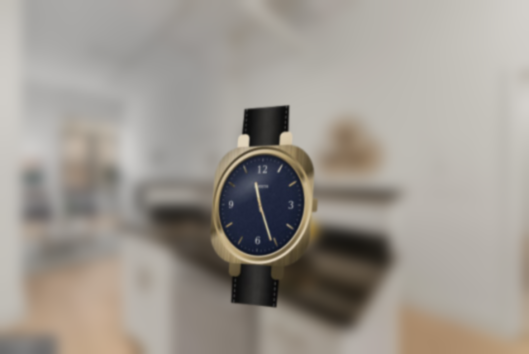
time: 11:26
